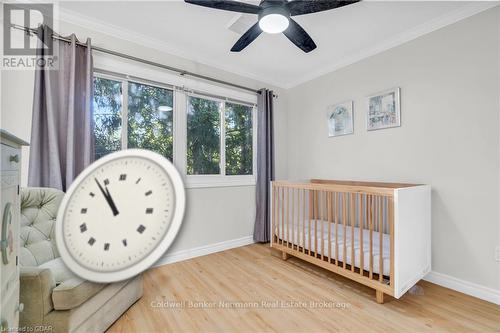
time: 10:53
